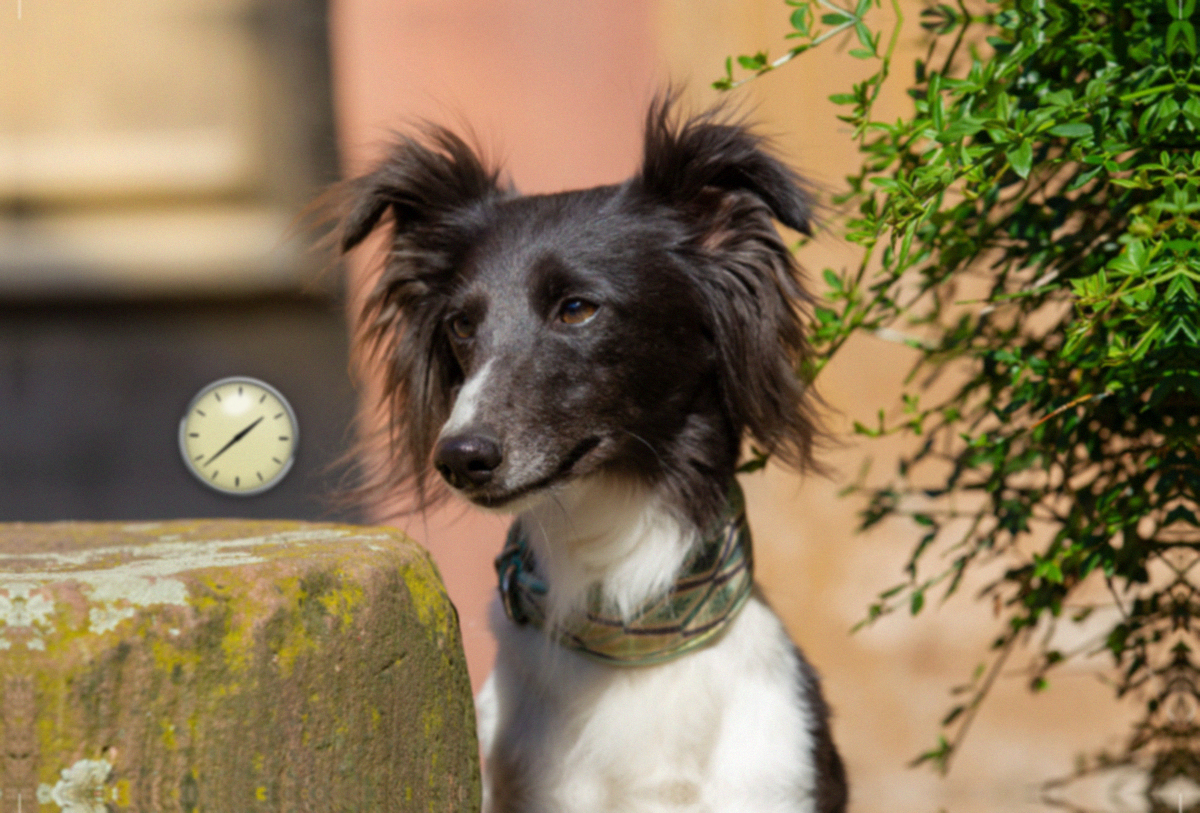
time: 1:38
